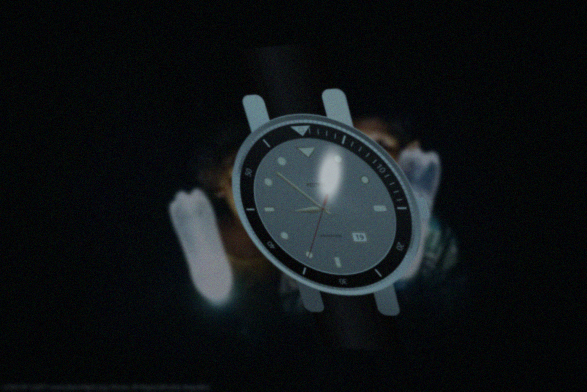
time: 8:52:35
